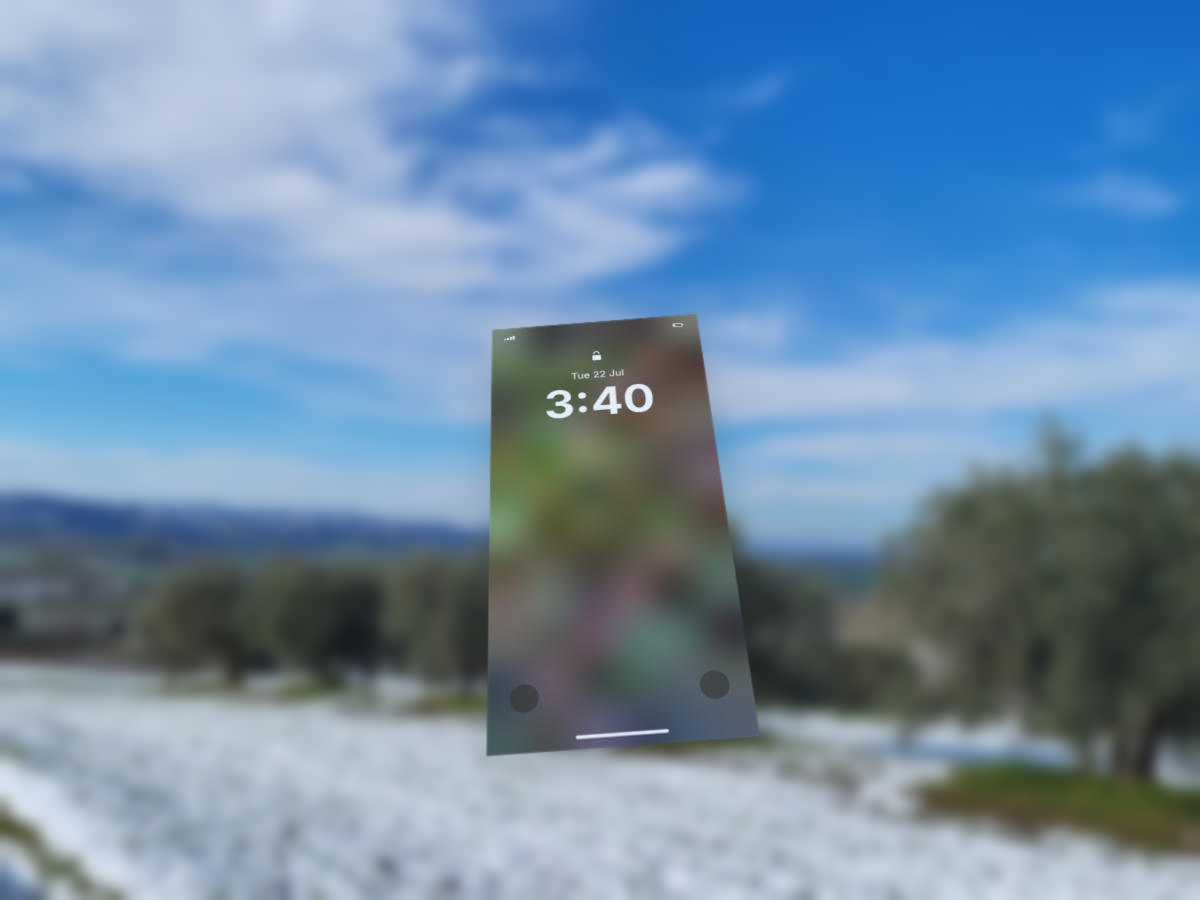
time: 3:40
